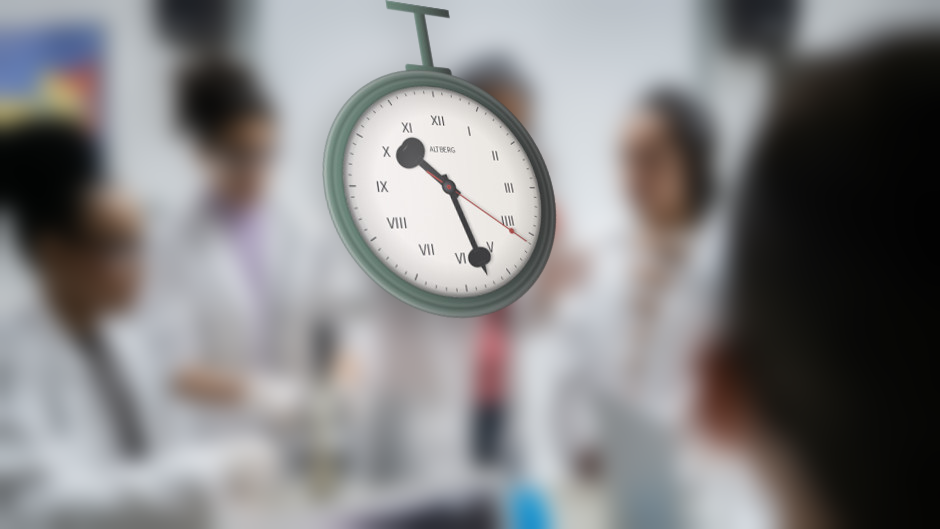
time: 10:27:21
